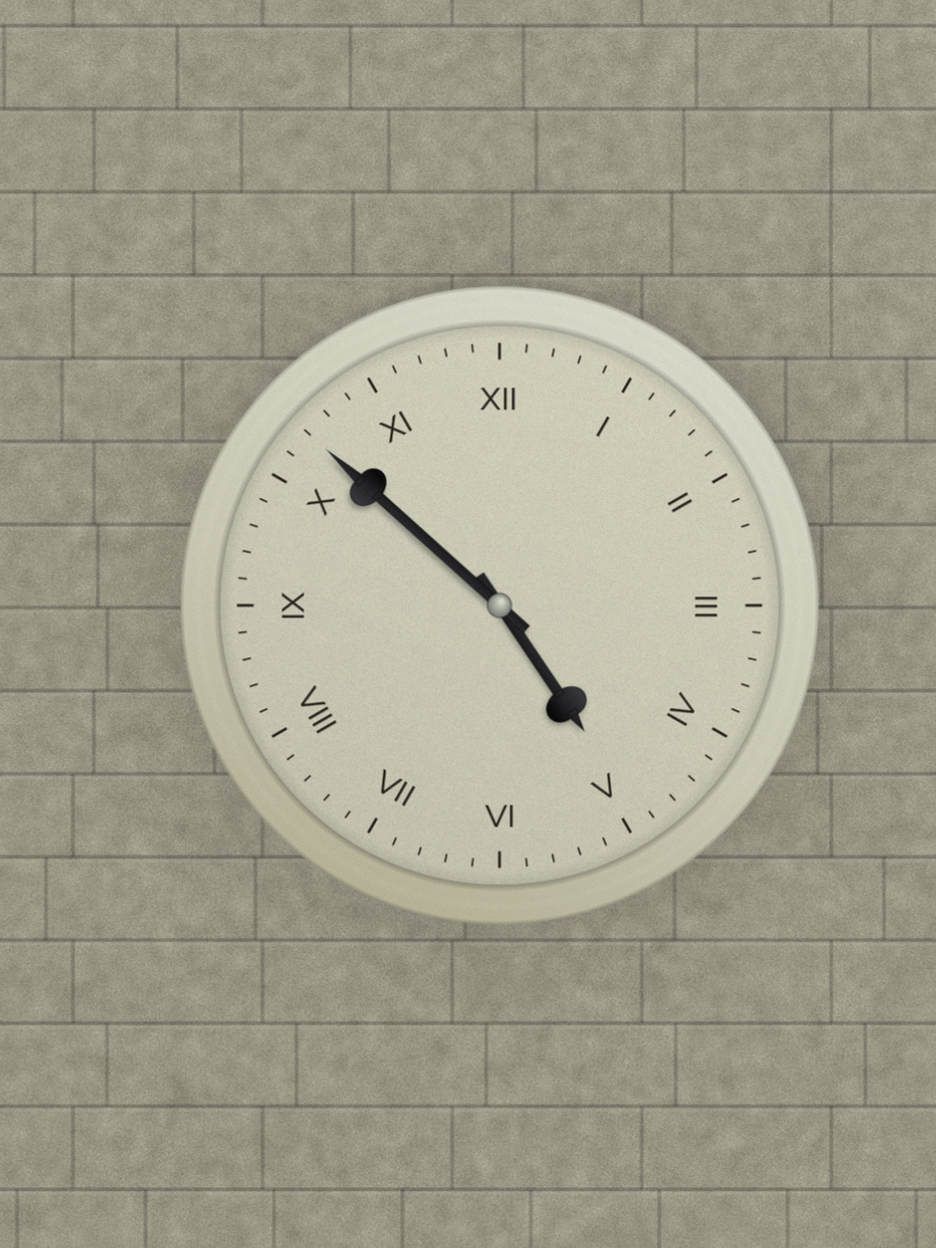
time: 4:52
